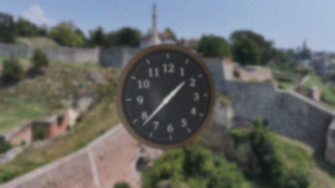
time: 1:38
